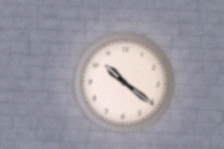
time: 10:21
